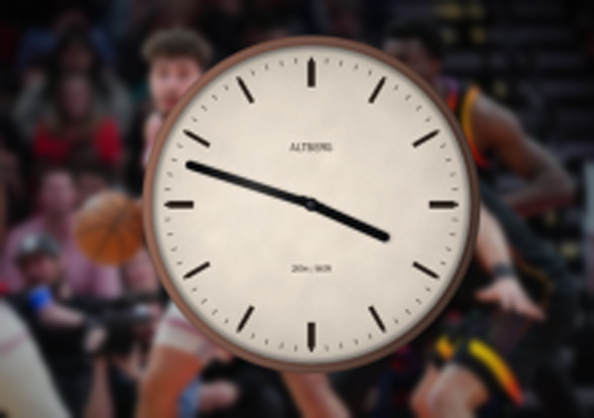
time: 3:48
